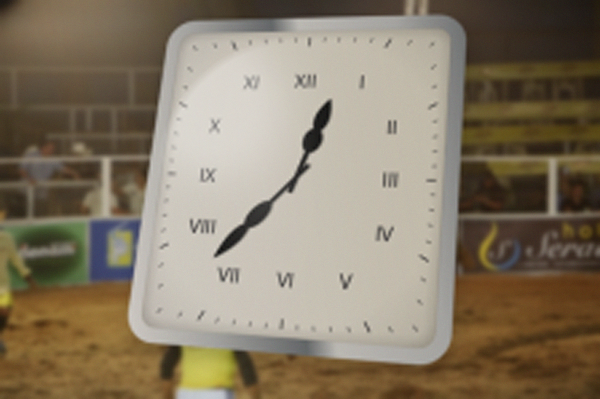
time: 12:37
